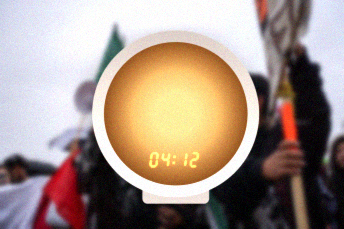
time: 4:12
